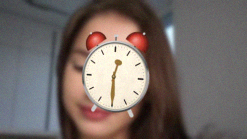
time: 12:30
